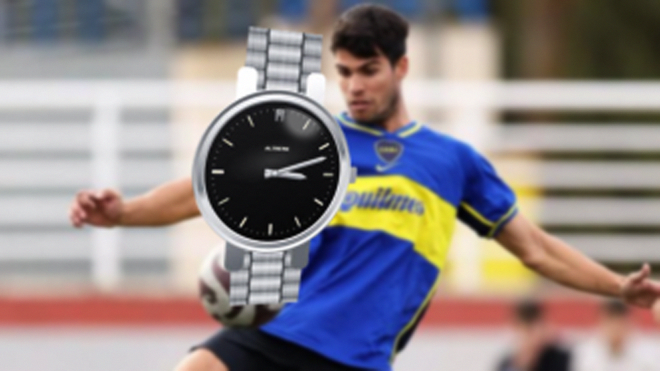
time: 3:12
